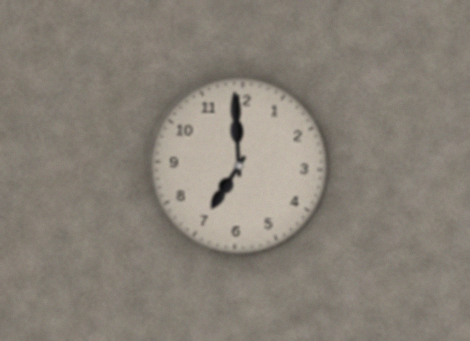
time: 6:59
